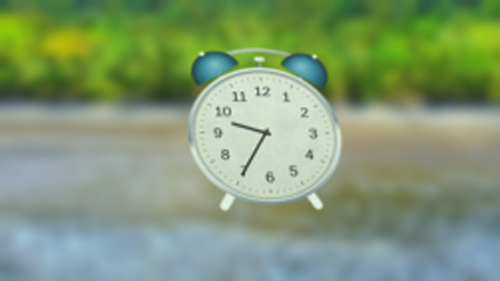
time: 9:35
